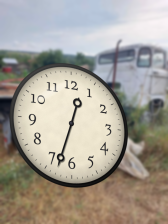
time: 12:33
